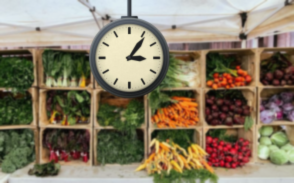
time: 3:06
